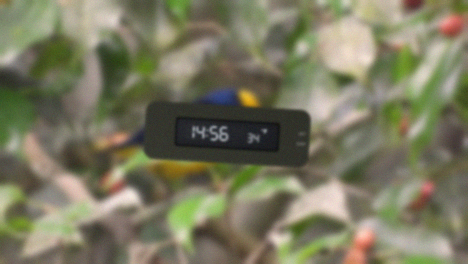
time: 14:56
